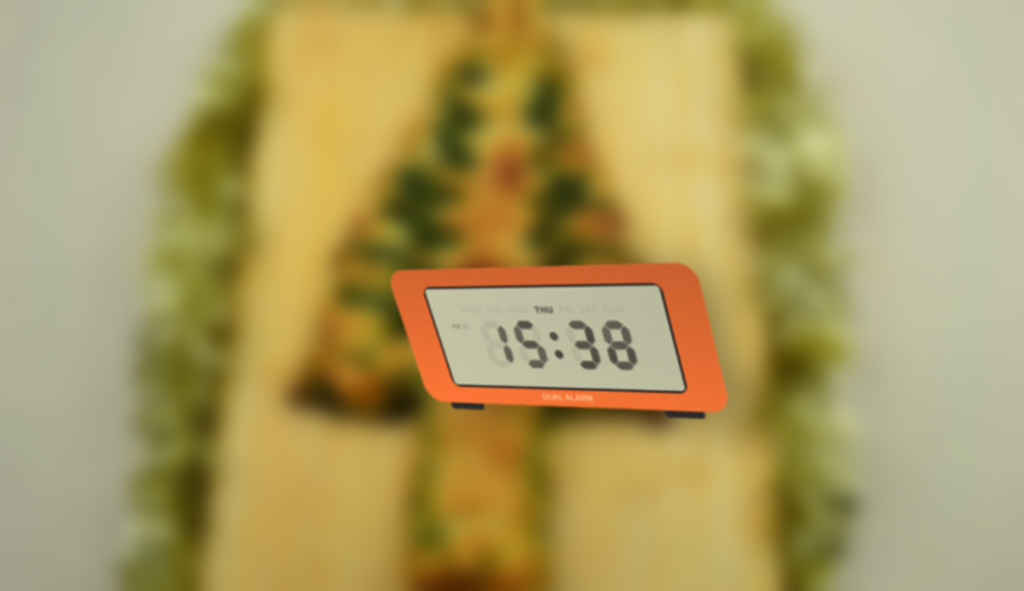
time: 15:38
